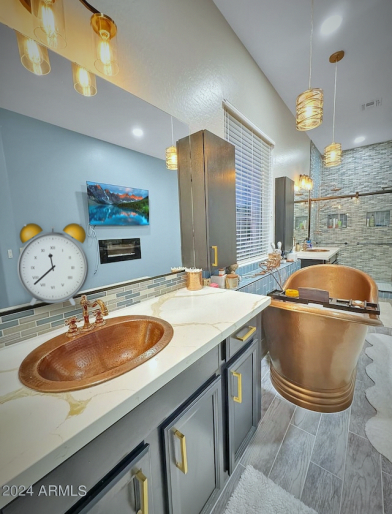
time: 11:38
